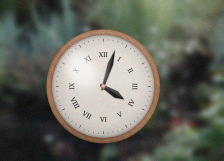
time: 4:03
